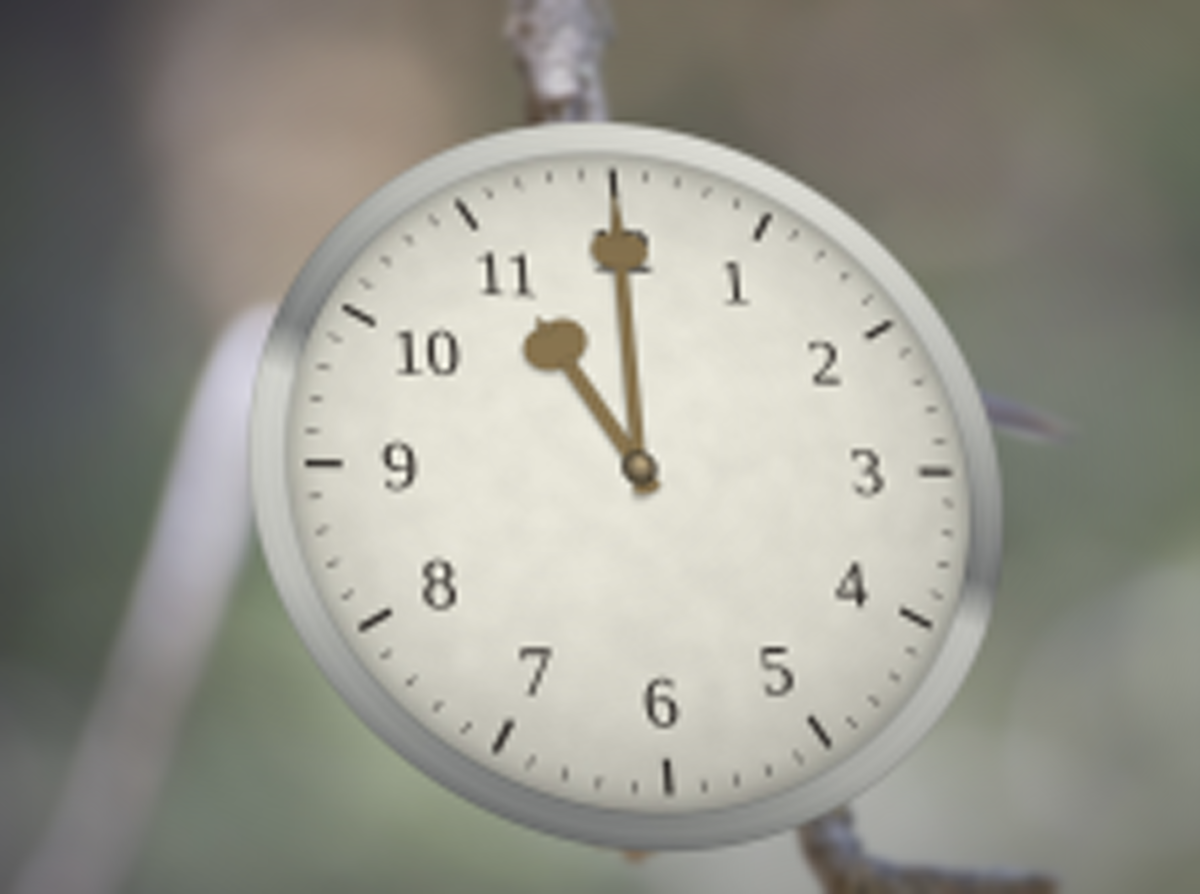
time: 11:00
